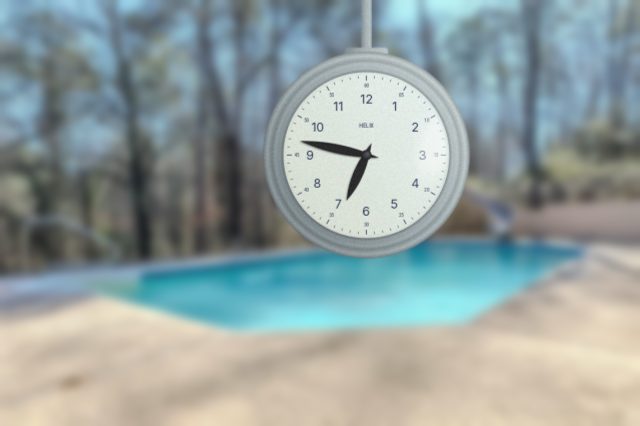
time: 6:47
